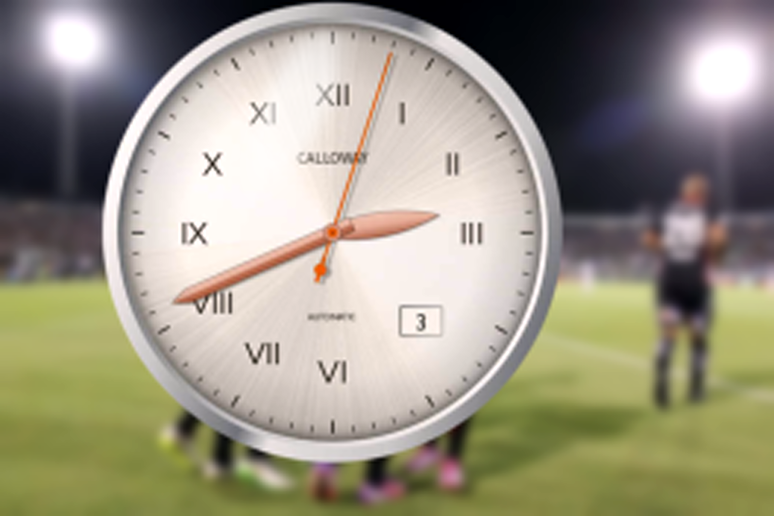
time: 2:41:03
